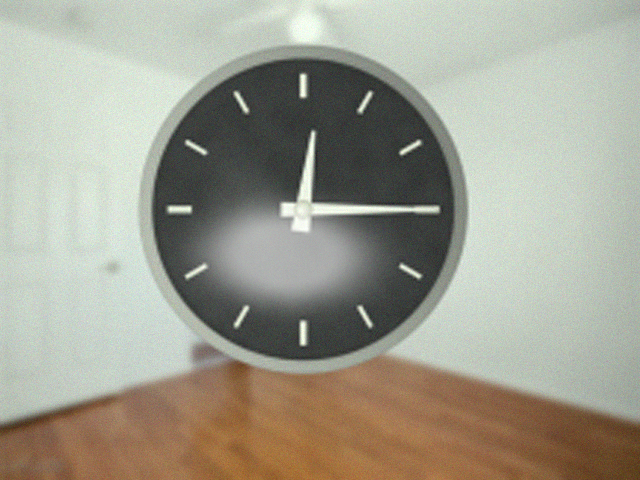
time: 12:15
